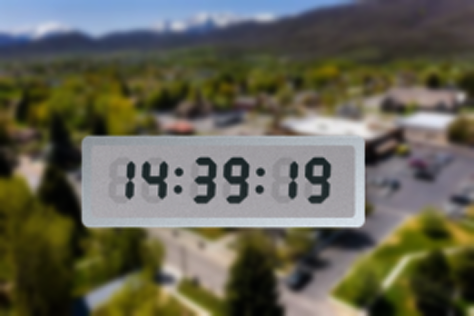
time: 14:39:19
